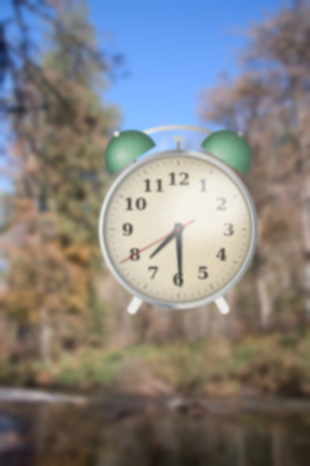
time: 7:29:40
